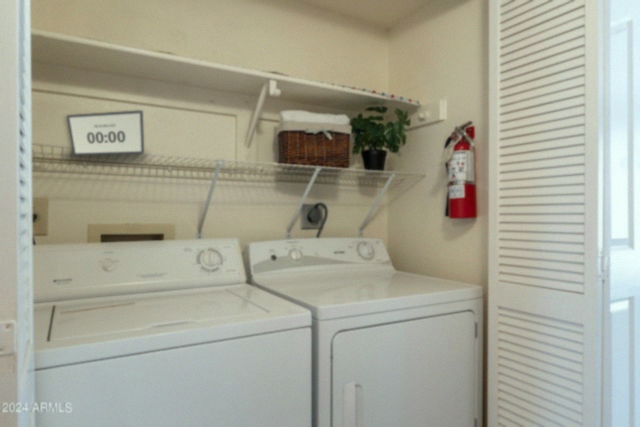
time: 0:00
